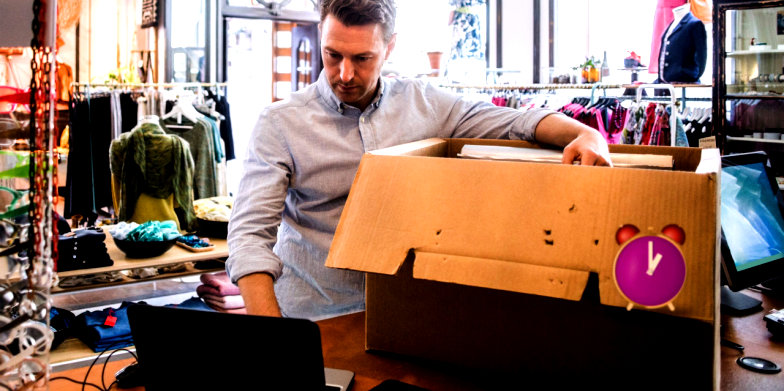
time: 1:00
